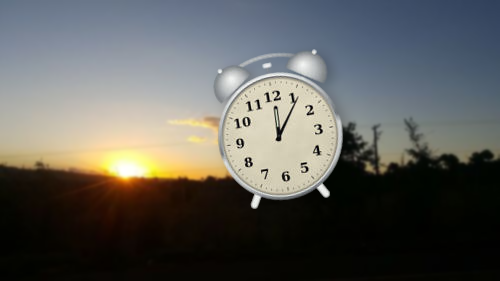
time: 12:06
